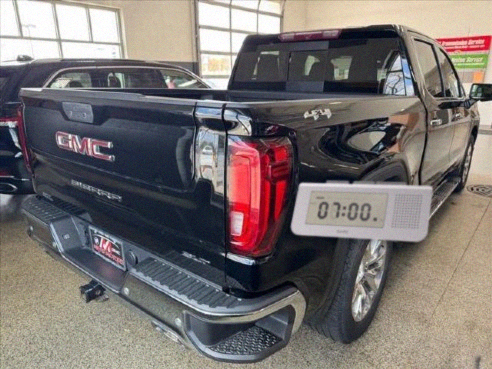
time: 7:00
